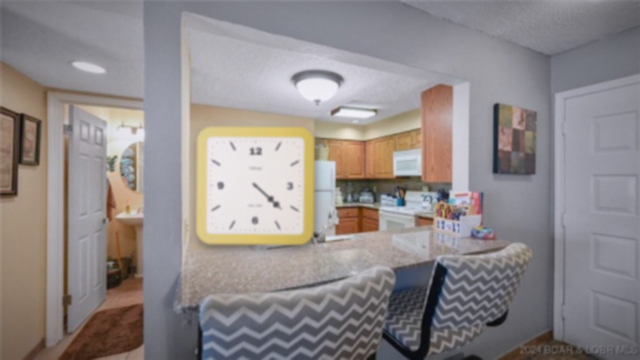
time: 4:22
